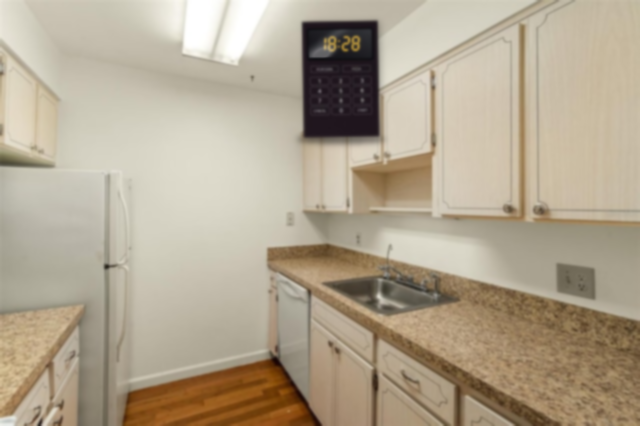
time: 18:28
